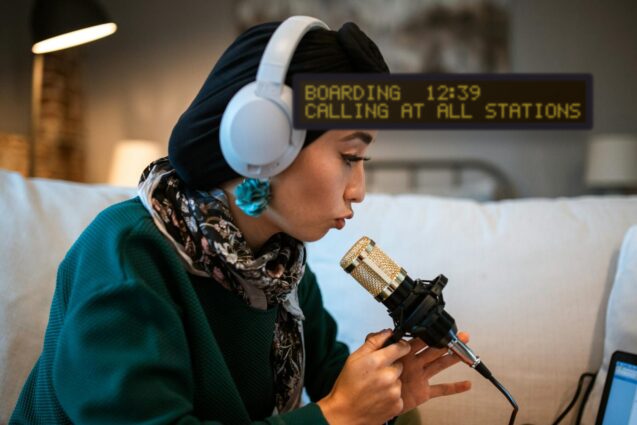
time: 12:39
